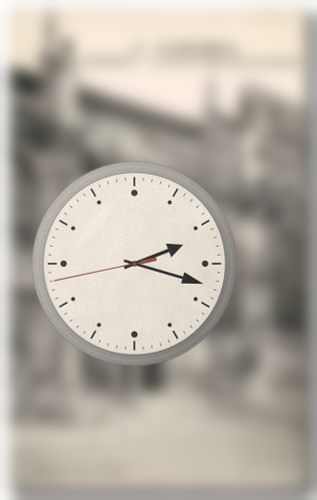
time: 2:17:43
